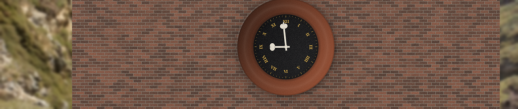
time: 8:59
